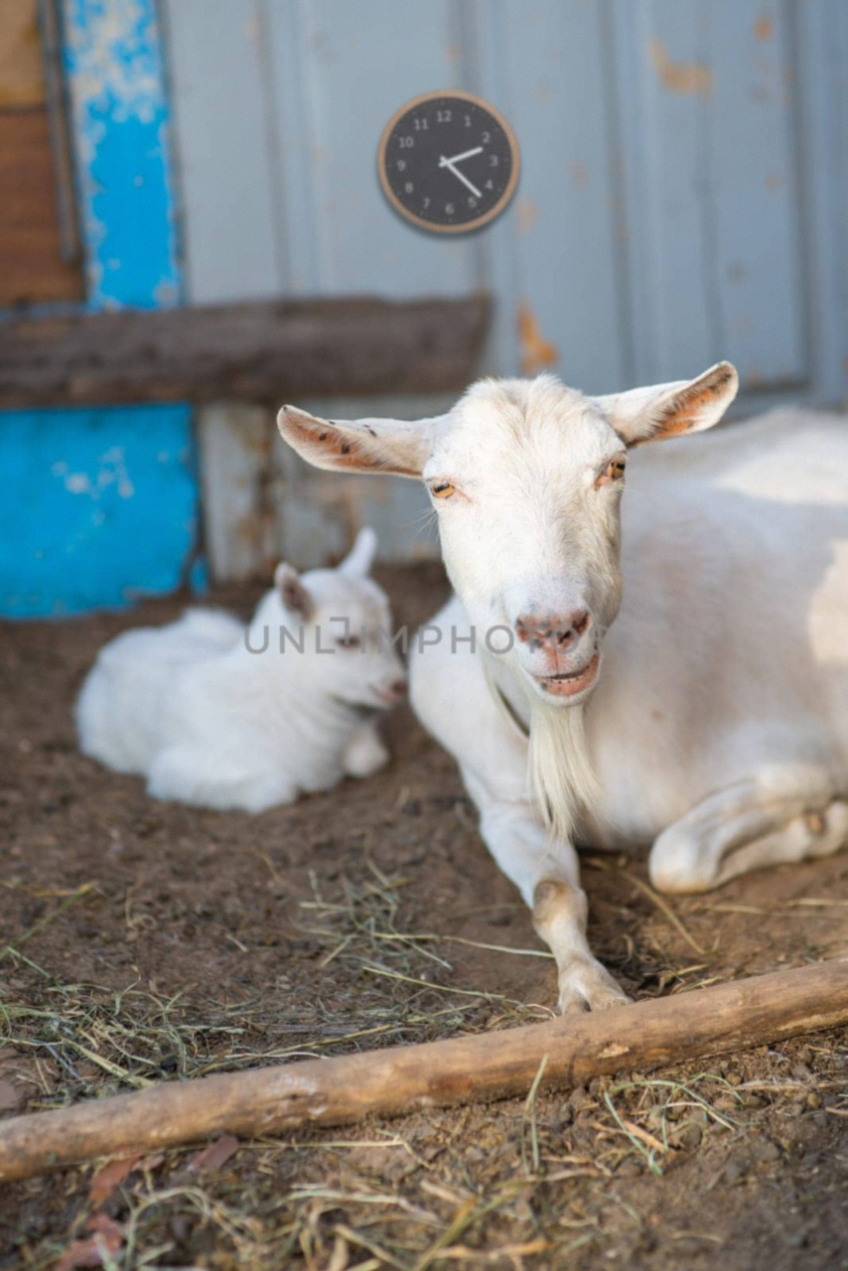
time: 2:23
